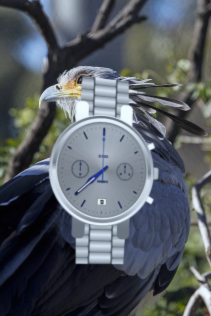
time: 7:38
